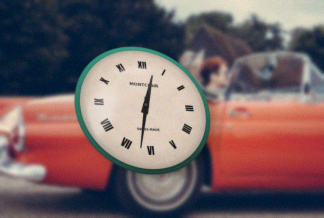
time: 12:32
